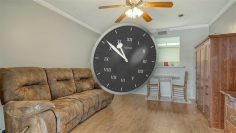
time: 10:51
